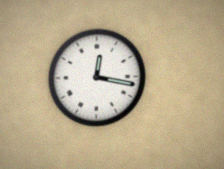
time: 12:17
